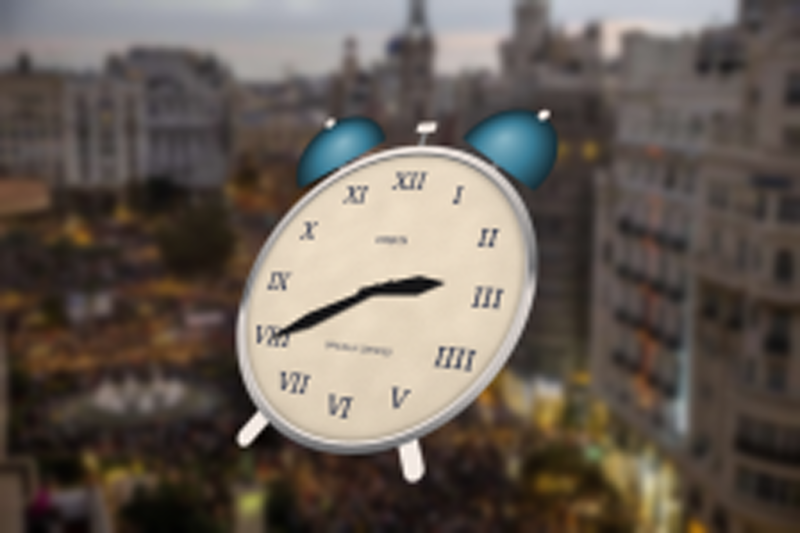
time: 2:40
